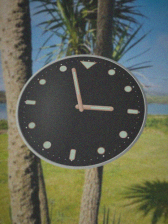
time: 2:57
